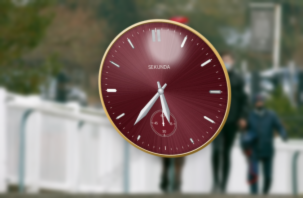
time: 5:37
